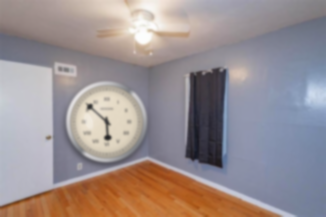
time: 5:52
